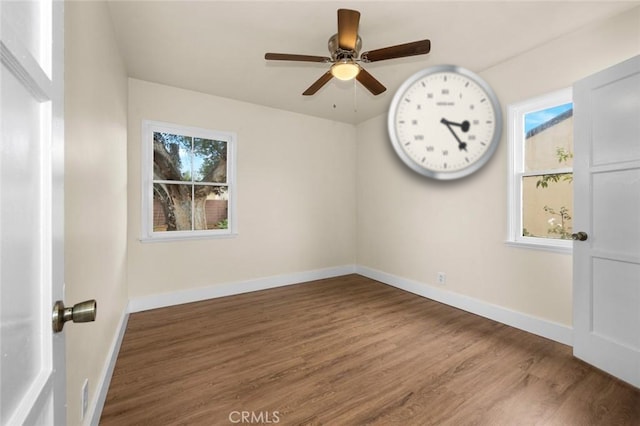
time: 3:24
